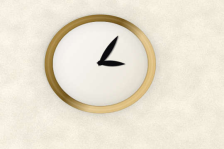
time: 3:05
